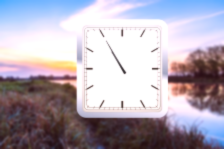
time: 10:55
